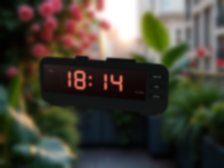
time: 18:14
